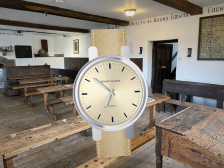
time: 6:52
